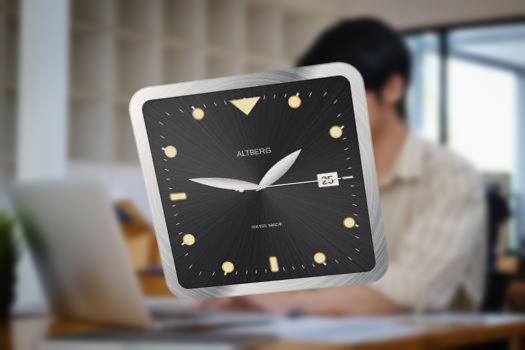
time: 1:47:15
